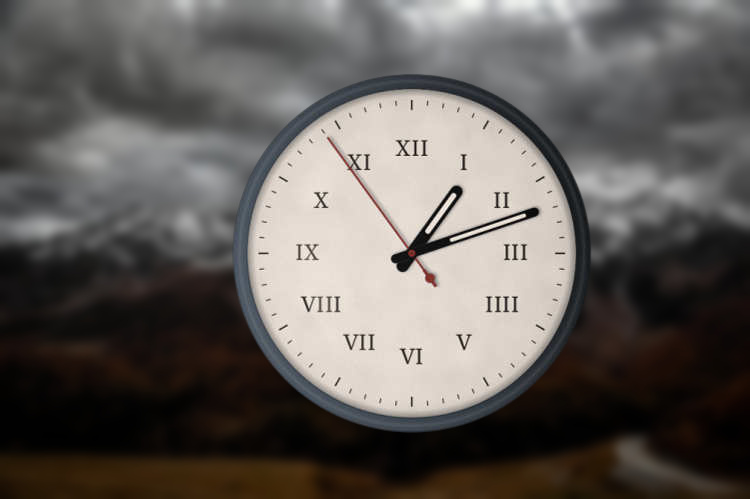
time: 1:11:54
